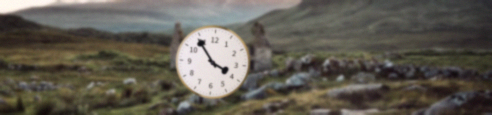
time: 3:54
